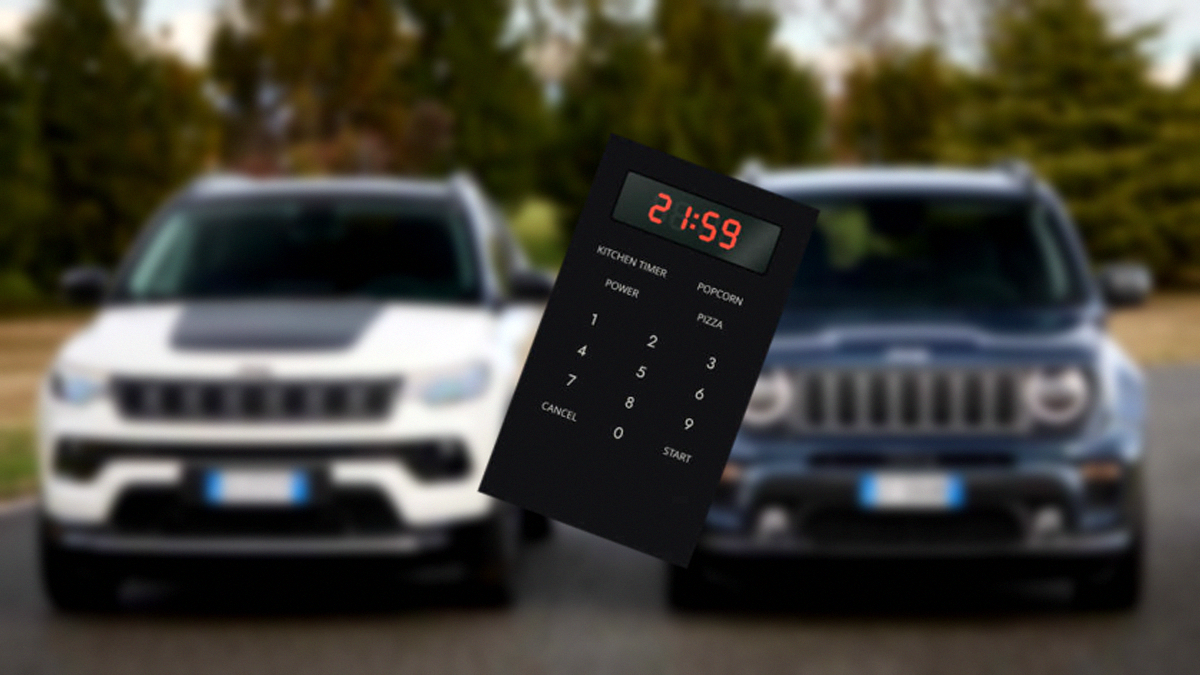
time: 21:59
